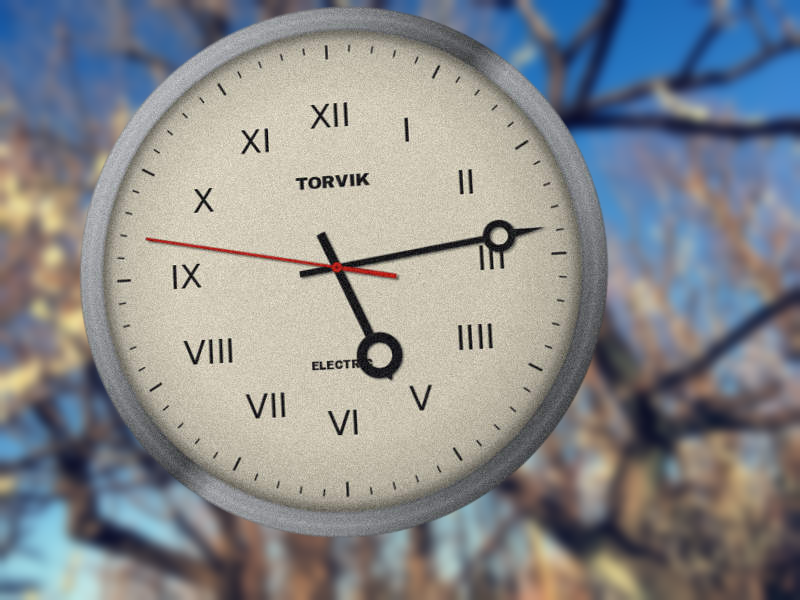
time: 5:13:47
